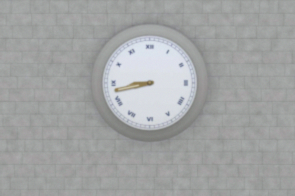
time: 8:43
